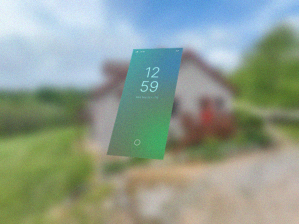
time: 12:59
